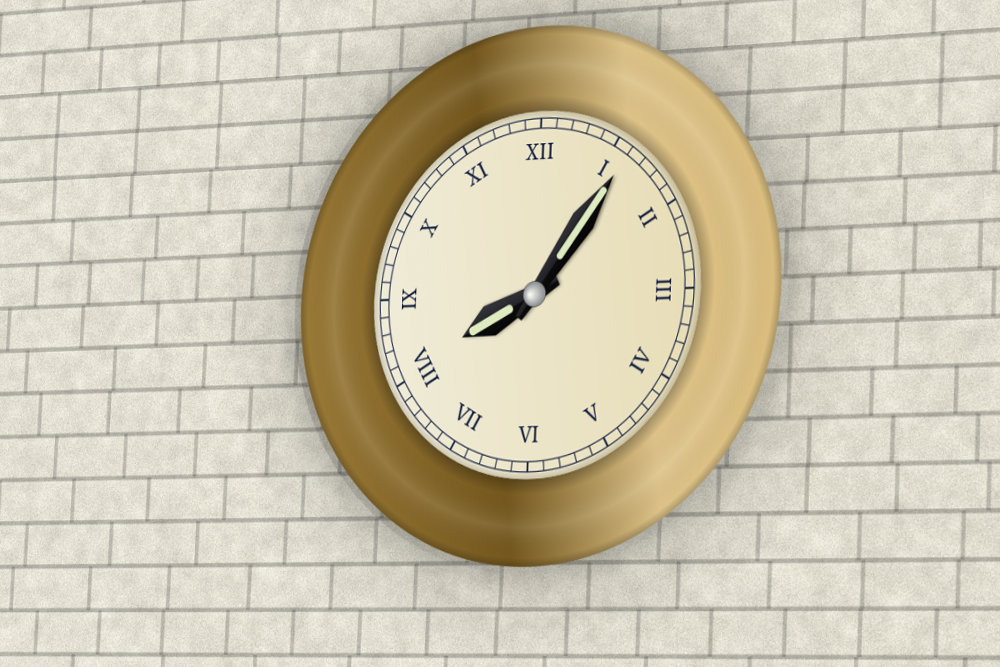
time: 8:06
